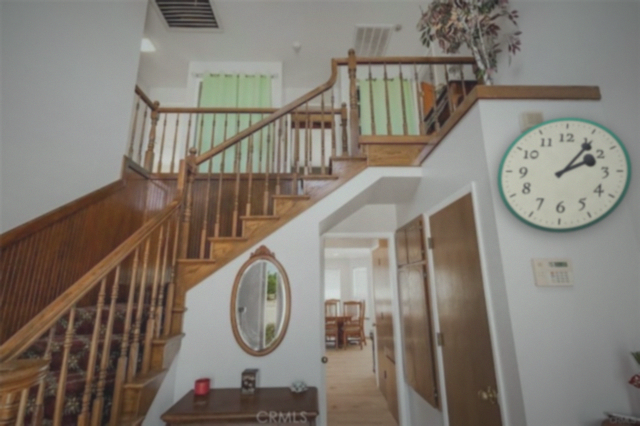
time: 2:06
